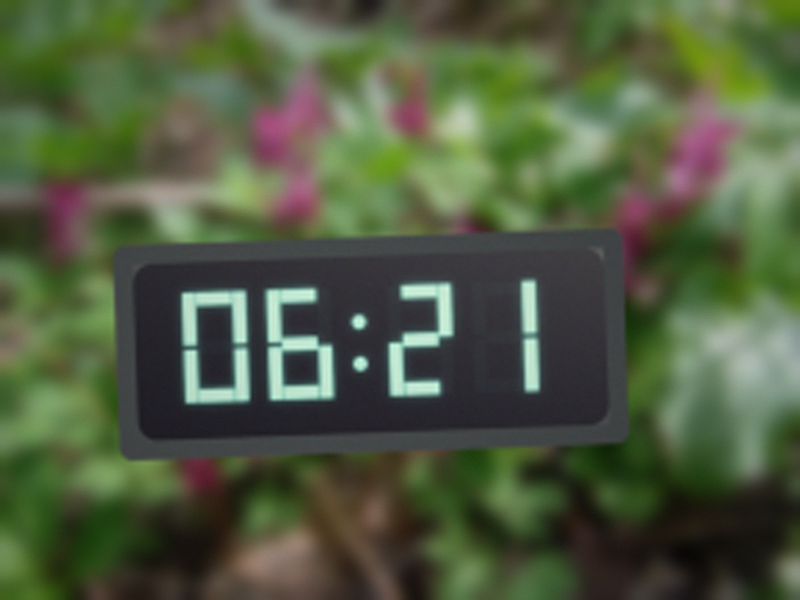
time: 6:21
